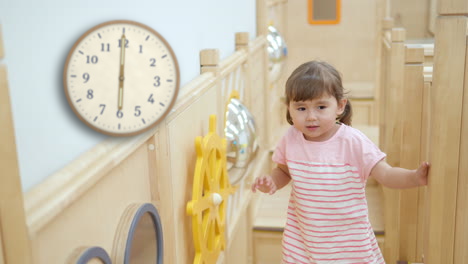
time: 6:00
